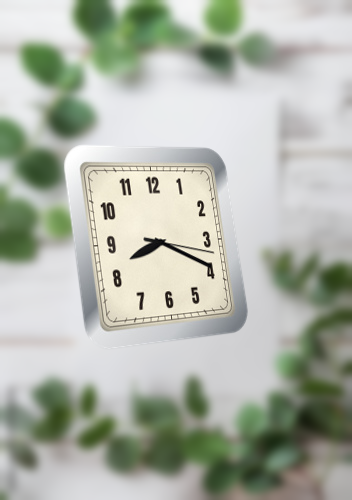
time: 8:19:17
